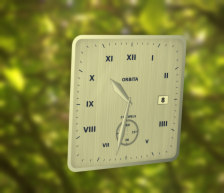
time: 10:32
